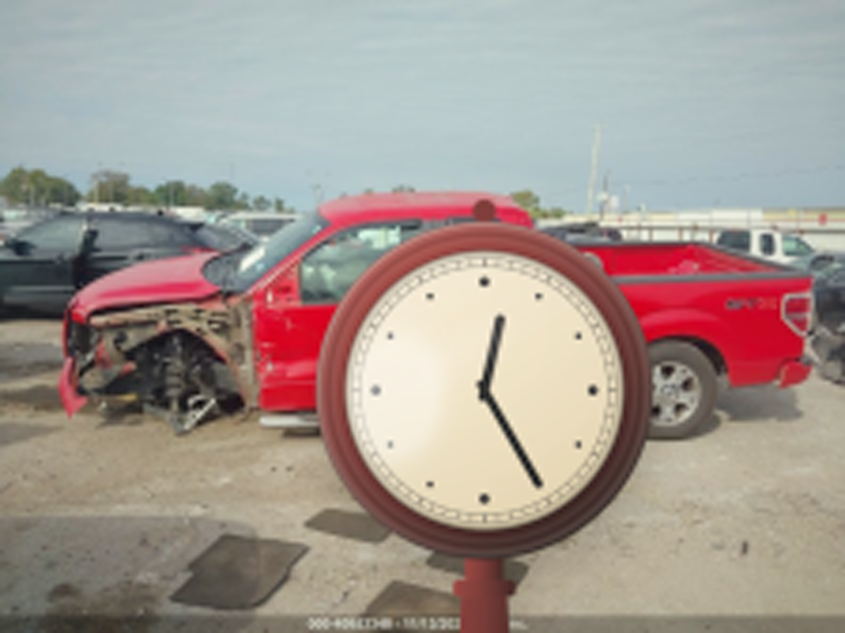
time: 12:25
